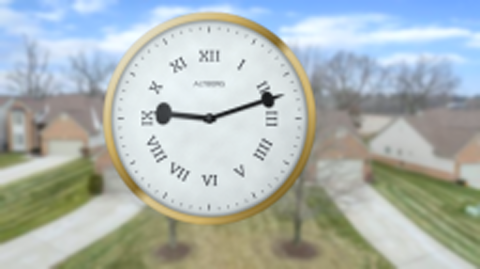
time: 9:12
